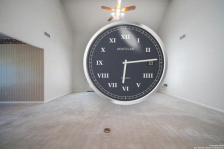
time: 6:14
